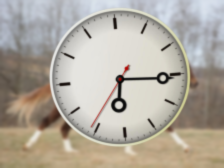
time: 6:15:36
